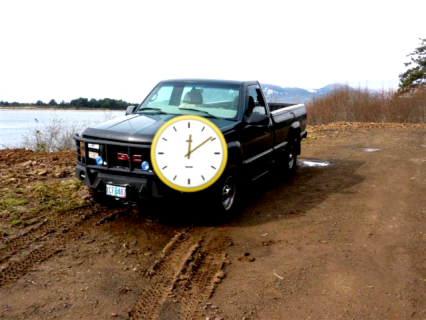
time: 12:09
